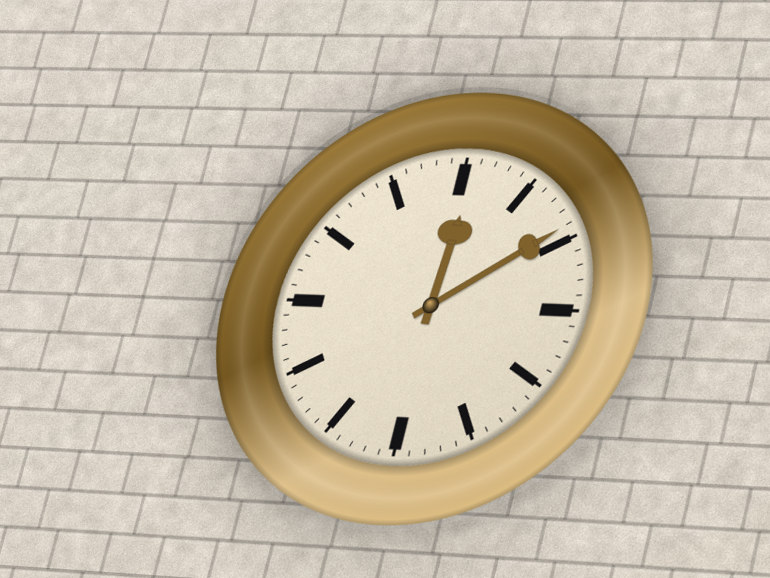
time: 12:09
